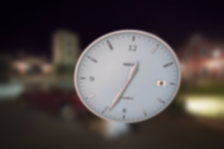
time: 12:34
